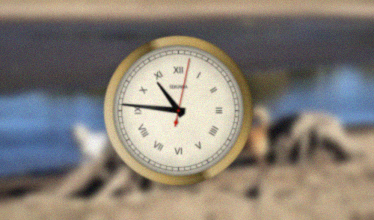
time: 10:46:02
